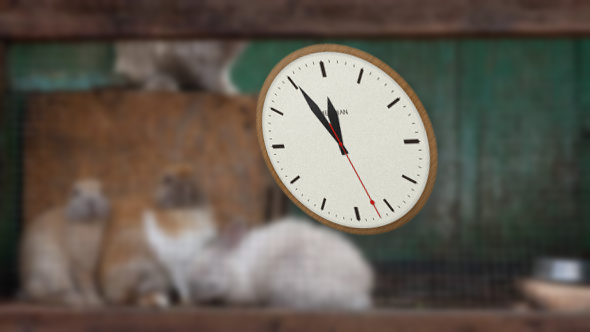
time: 11:55:27
